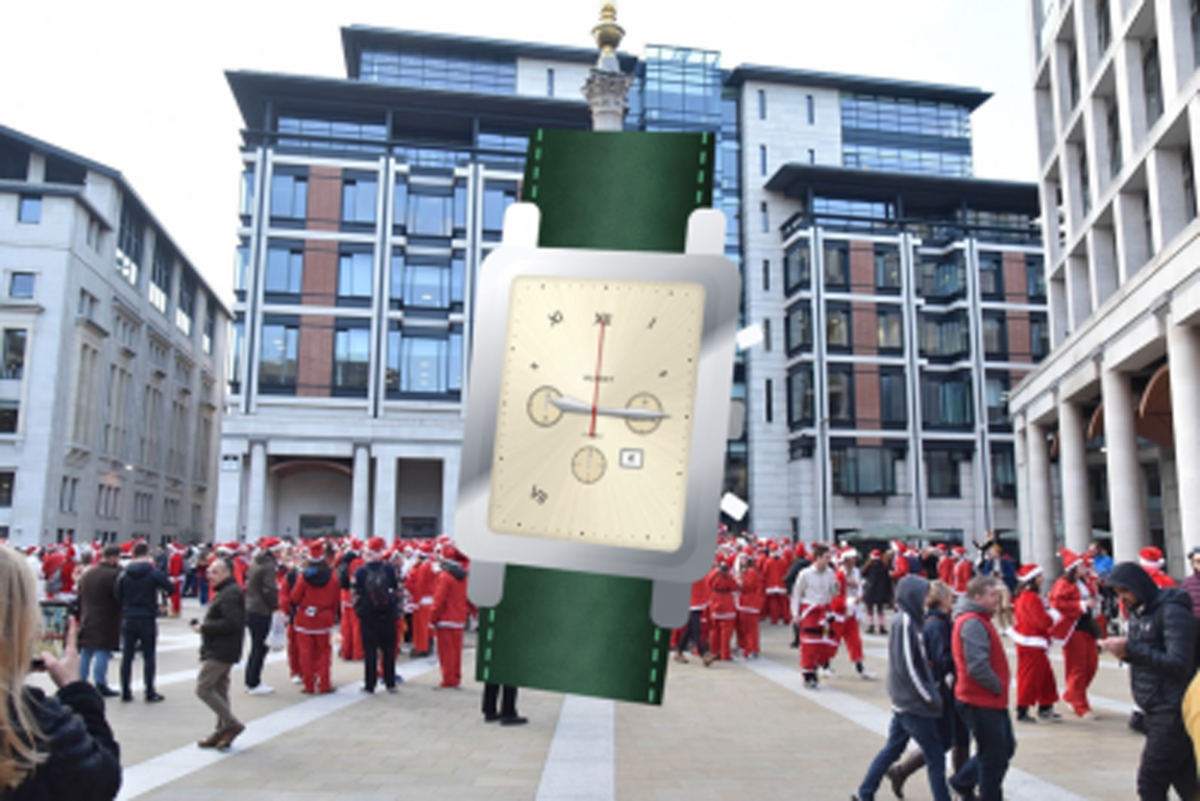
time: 9:15
